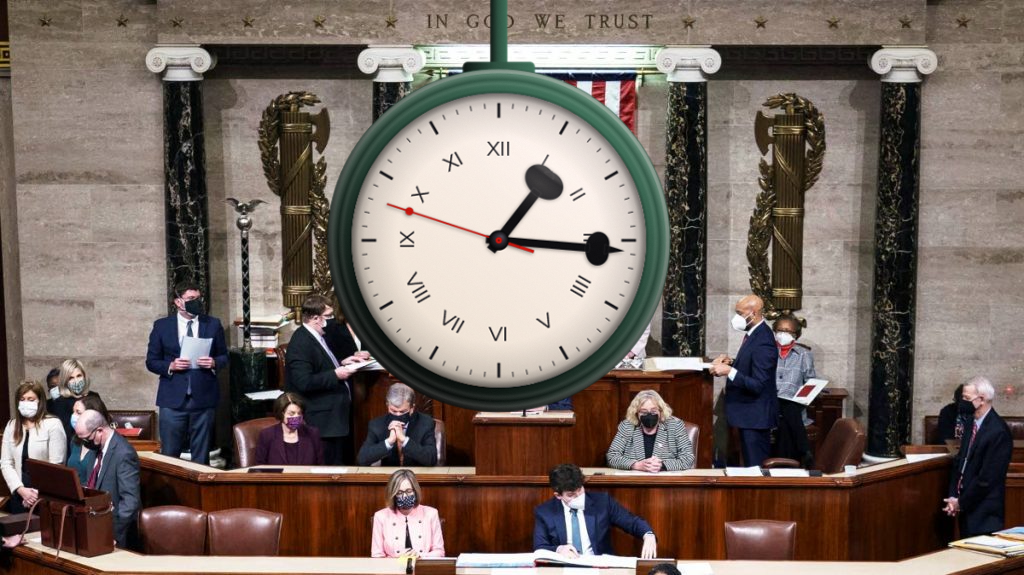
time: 1:15:48
